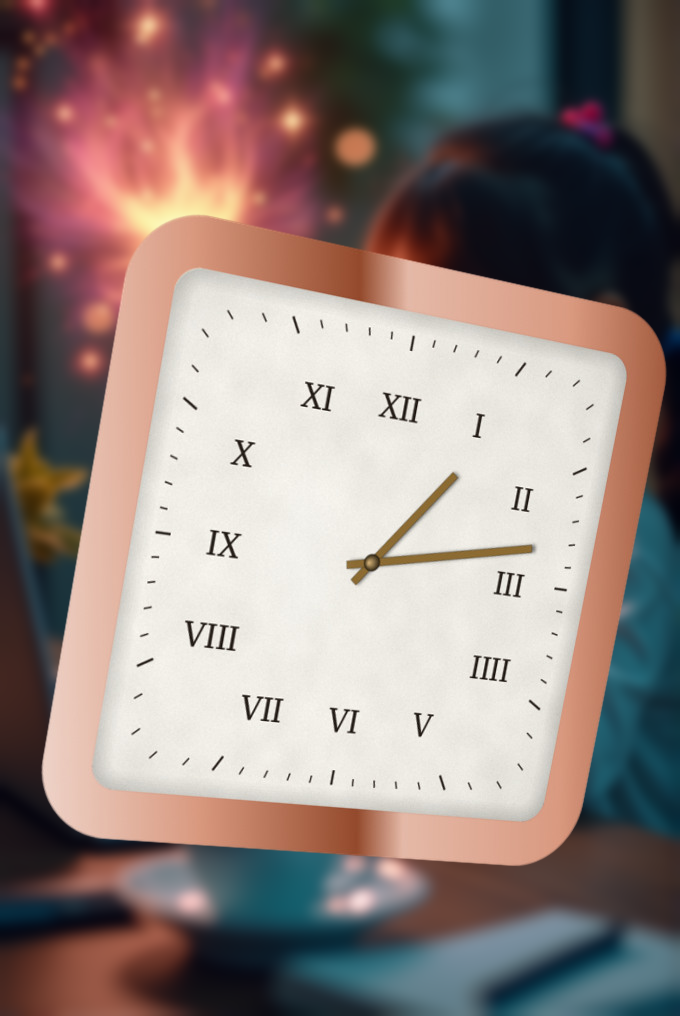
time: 1:13
